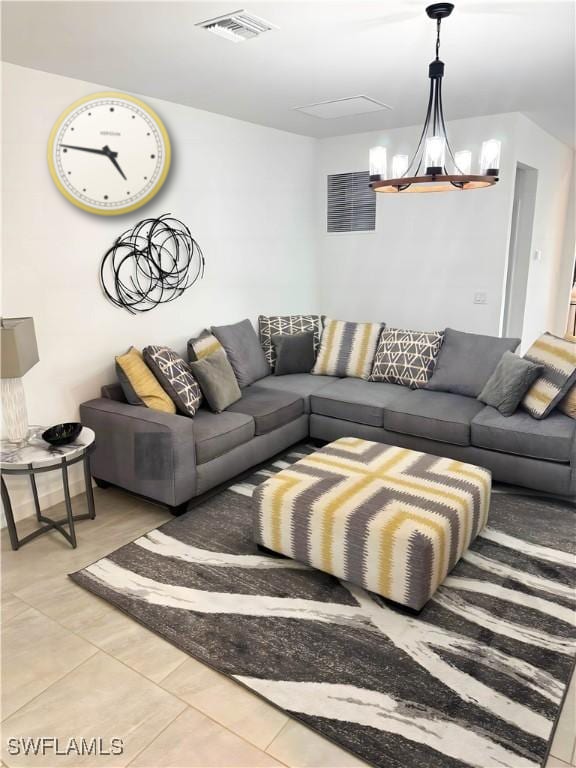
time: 4:46
